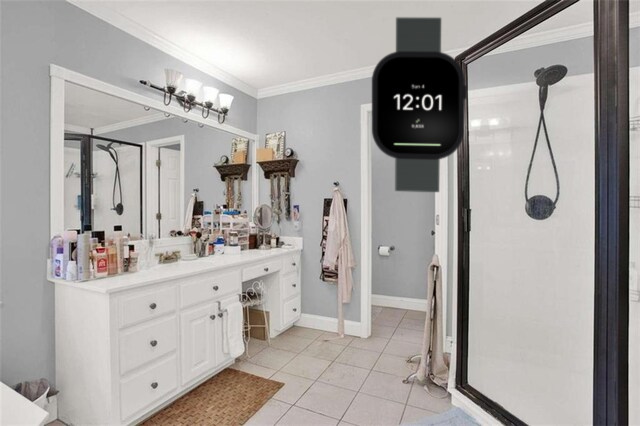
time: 12:01
